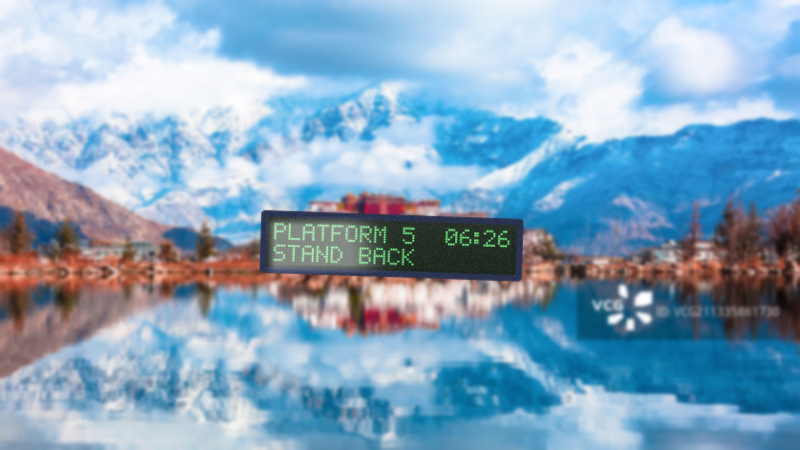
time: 6:26
